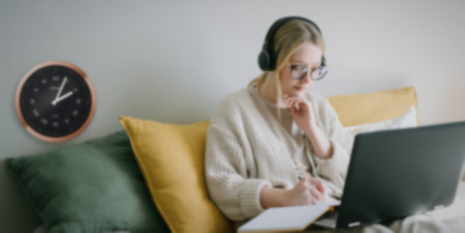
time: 2:04
